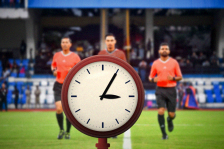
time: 3:05
